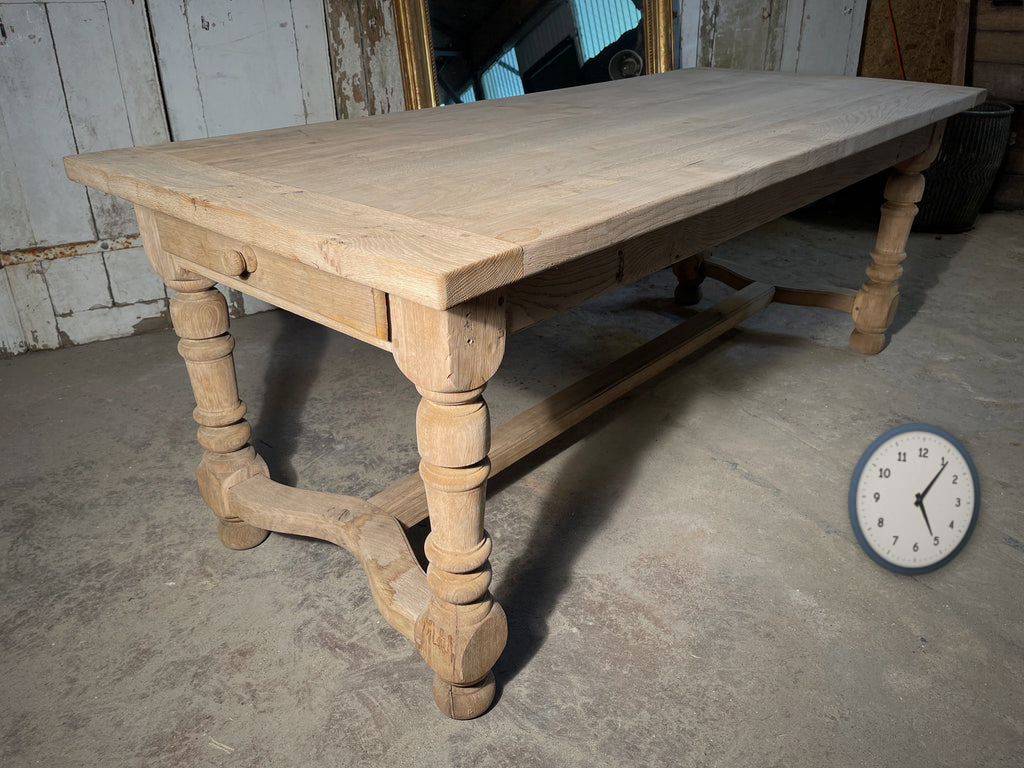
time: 5:06
